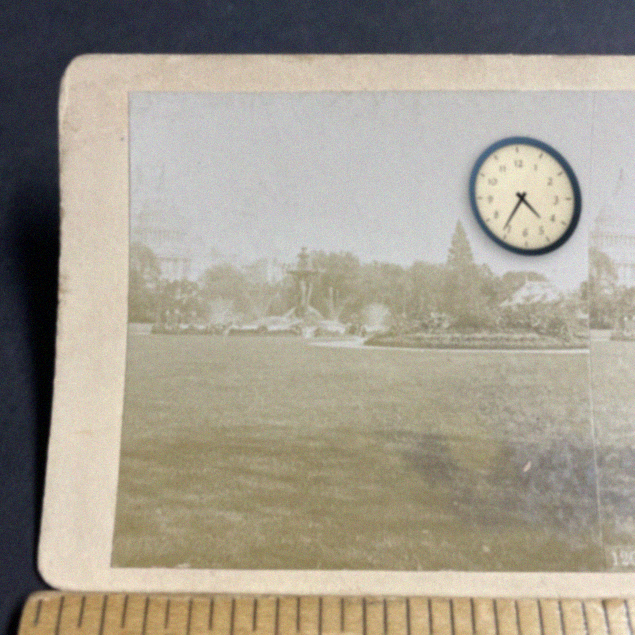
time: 4:36
